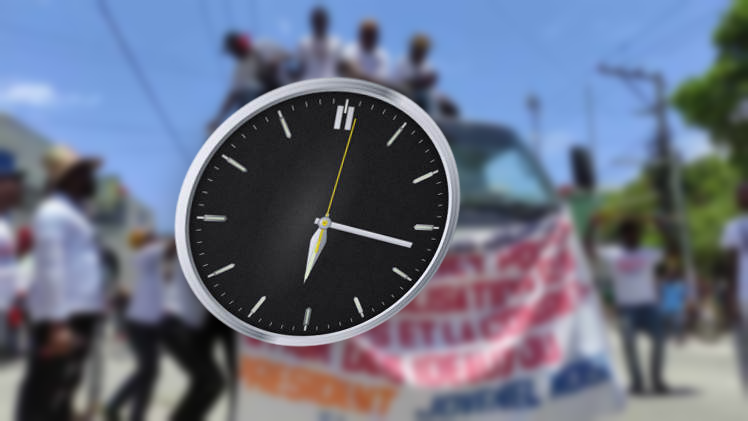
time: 6:17:01
